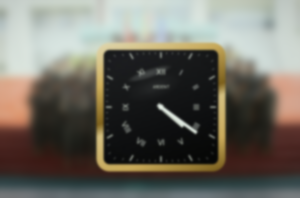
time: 4:21
